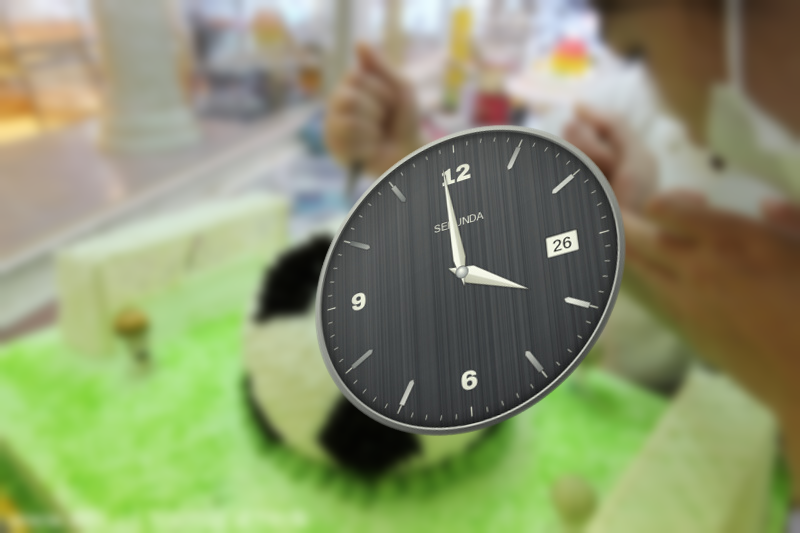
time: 3:59
